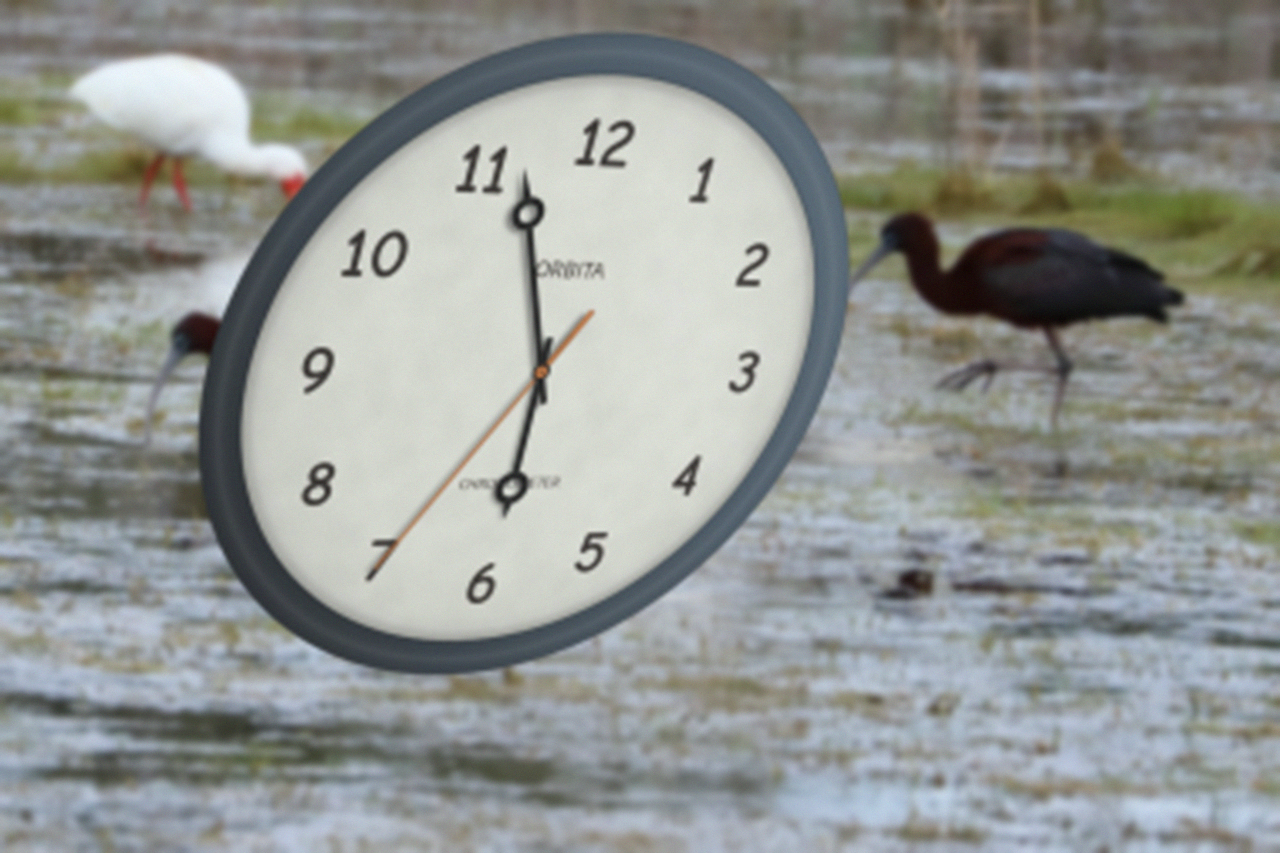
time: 5:56:35
